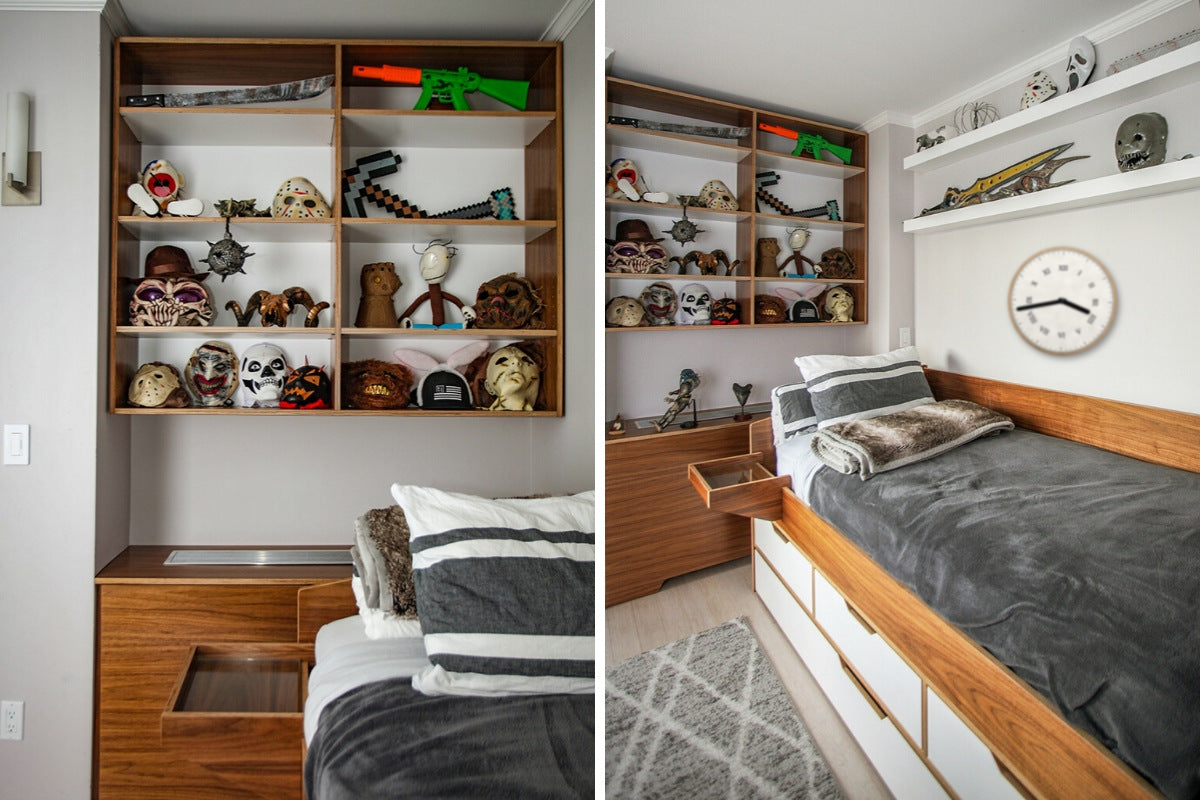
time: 3:43
